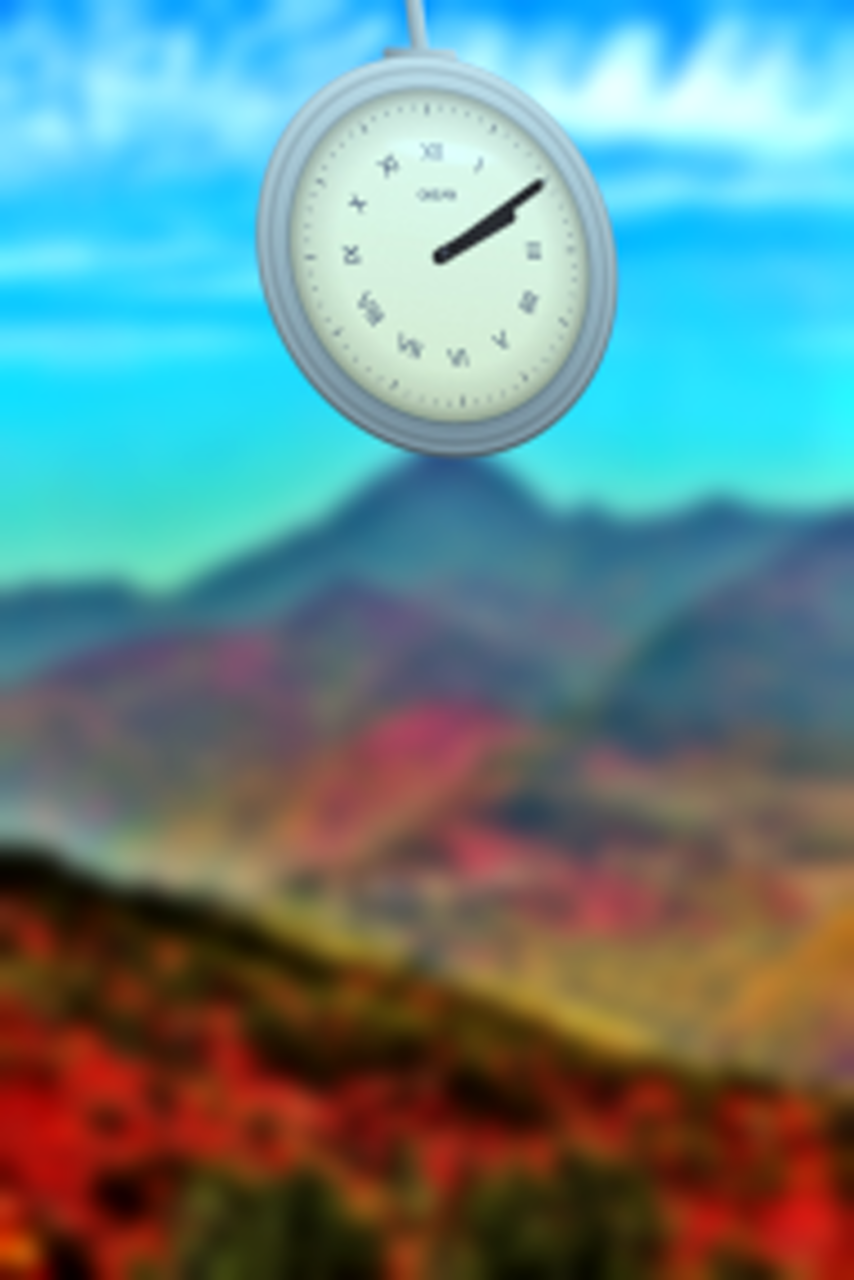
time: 2:10
